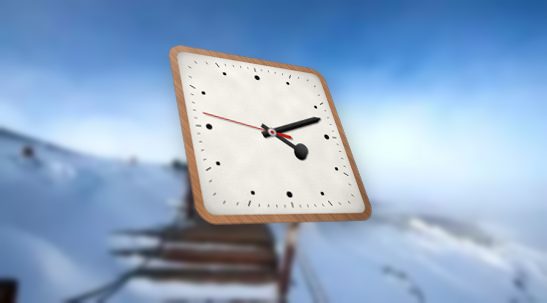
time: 4:11:47
